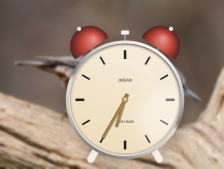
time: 6:35
